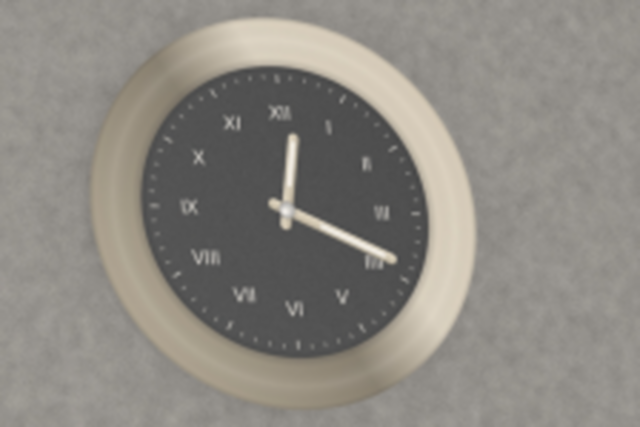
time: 12:19
